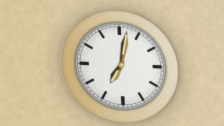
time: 7:02
